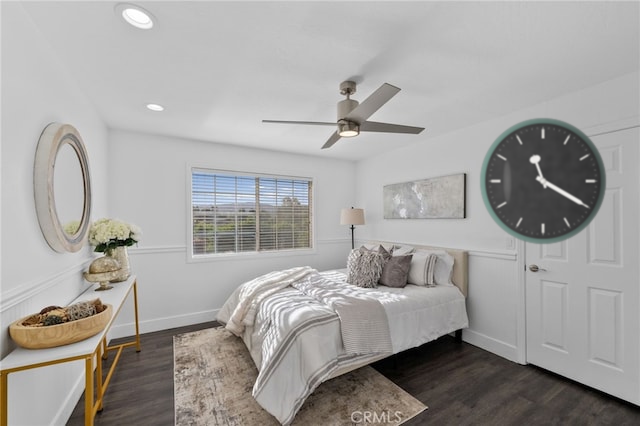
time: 11:20
